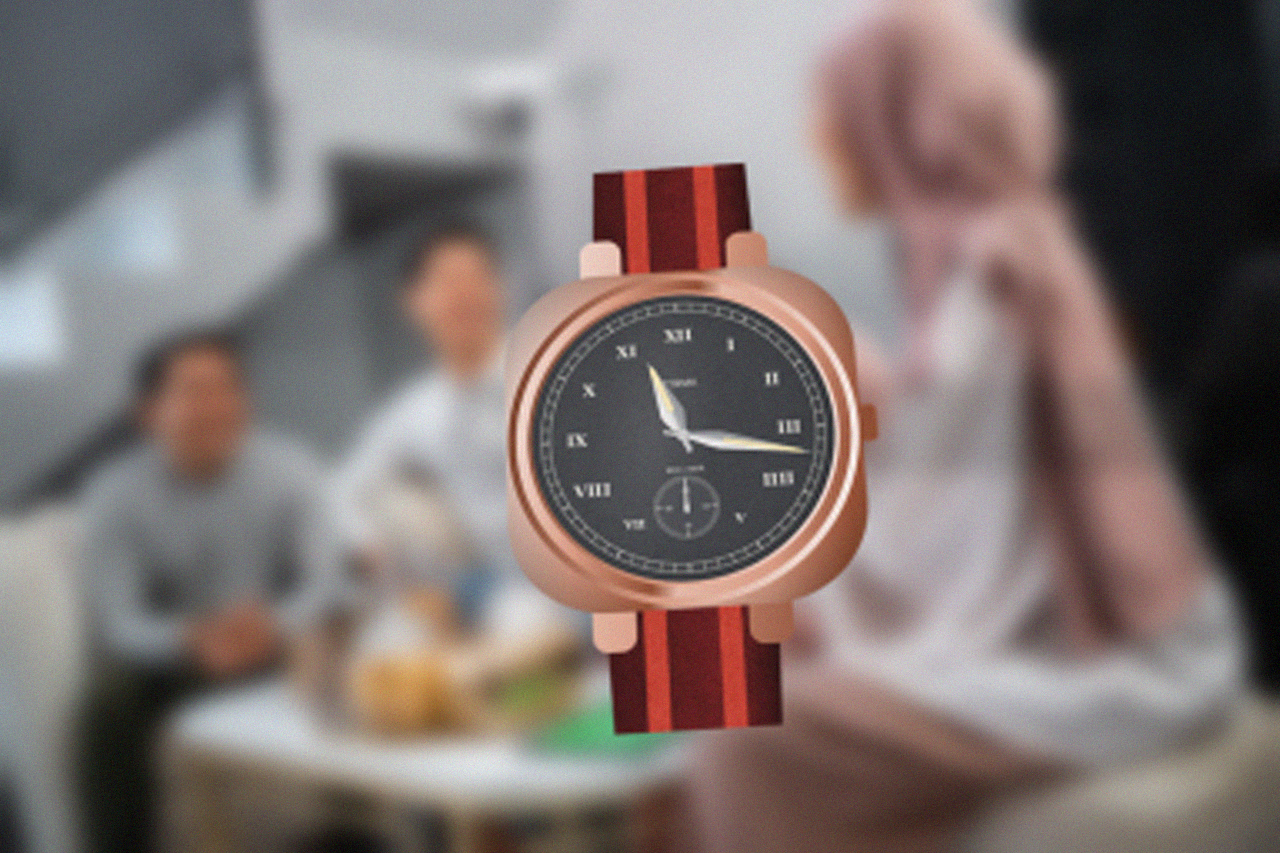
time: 11:17
